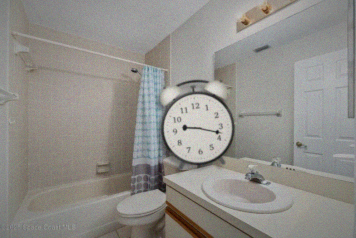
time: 9:18
